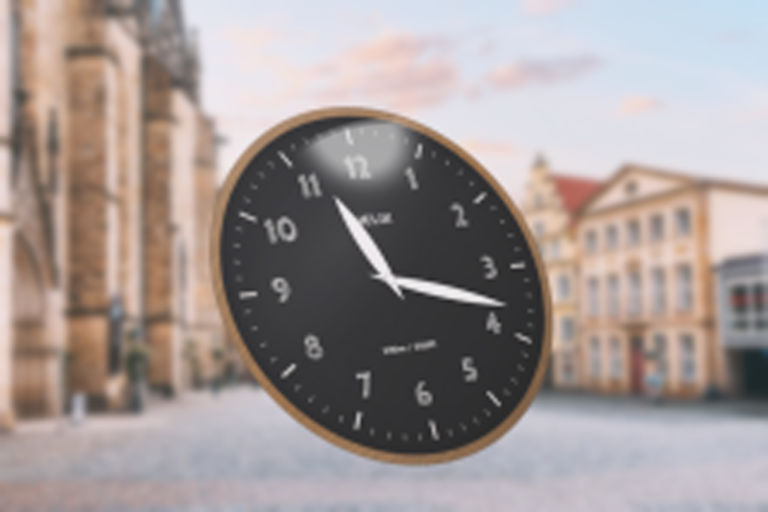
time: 11:18
